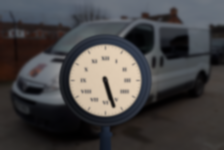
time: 5:27
